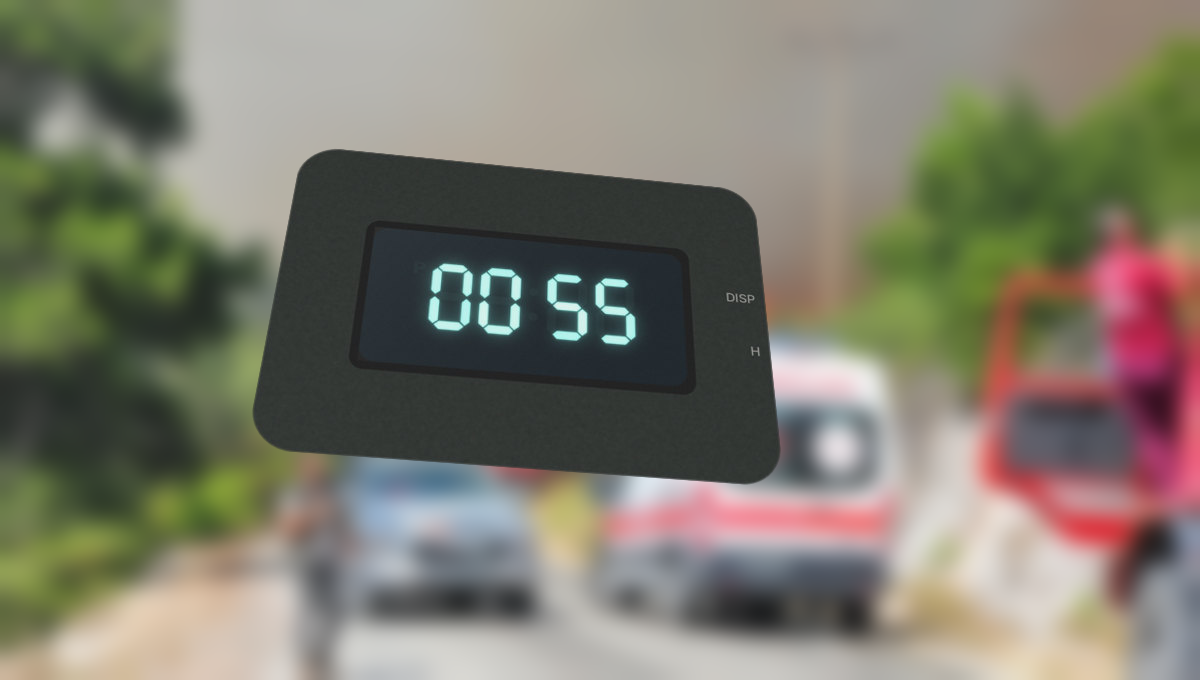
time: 0:55
